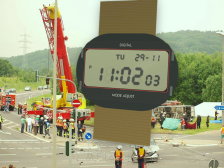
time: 11:02:03
